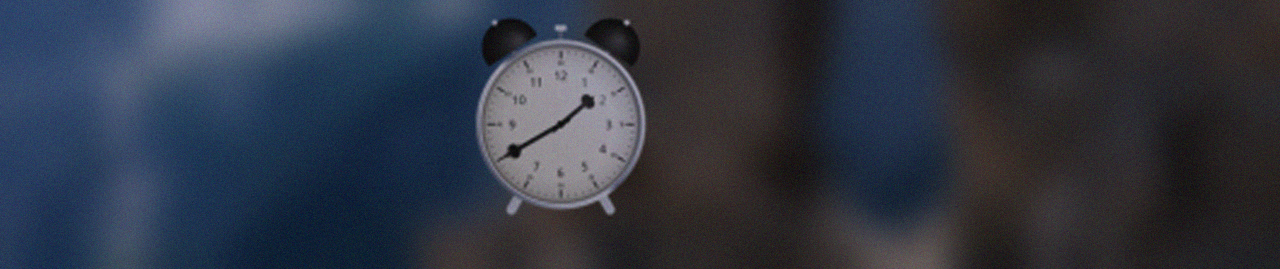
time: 1:40
